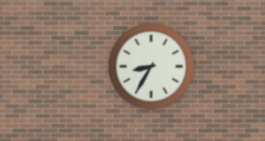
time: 8:35
